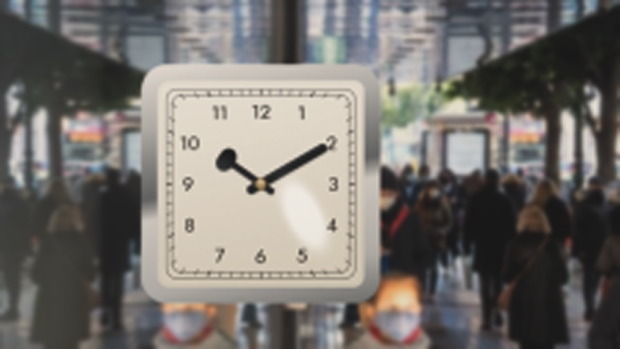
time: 10:10
